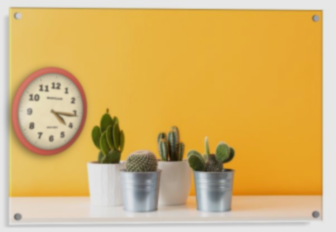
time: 4:16
